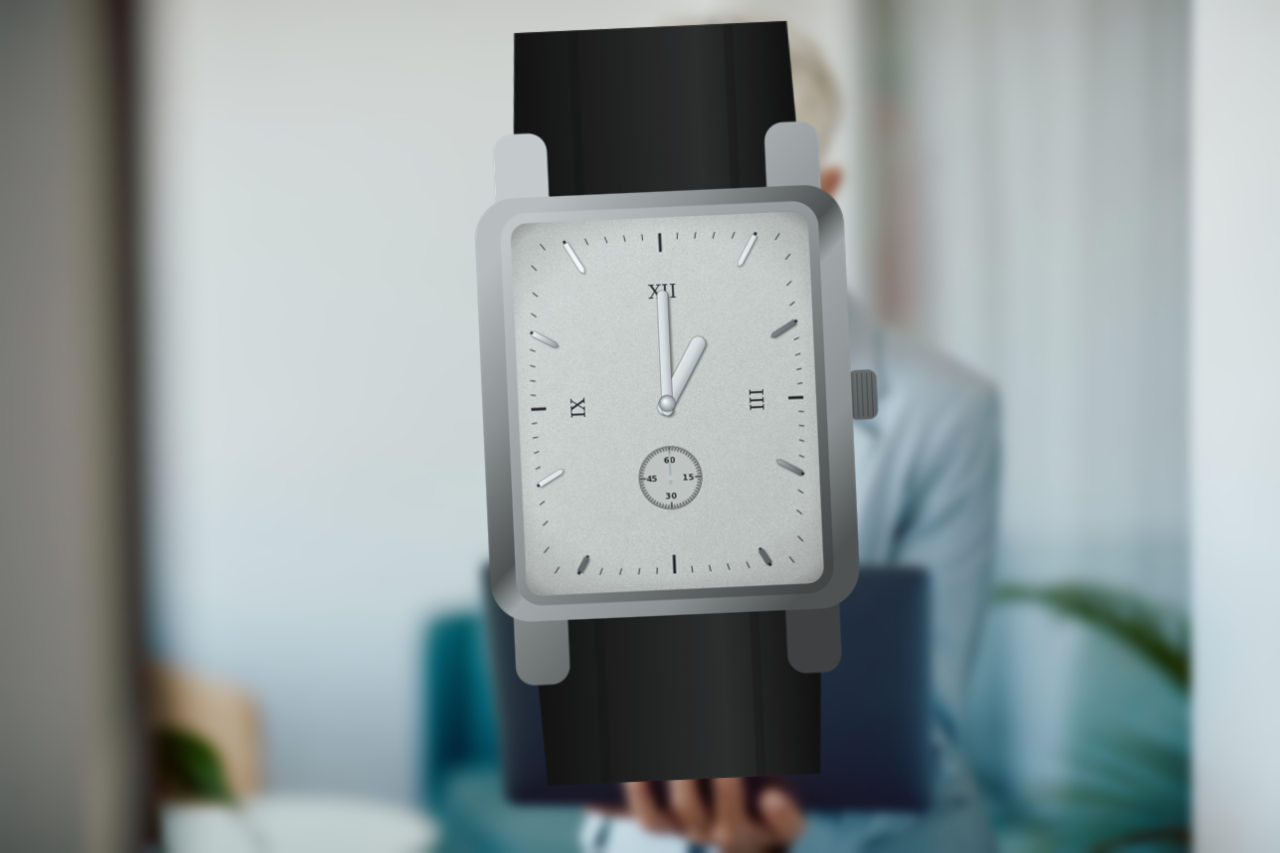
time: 1:00
